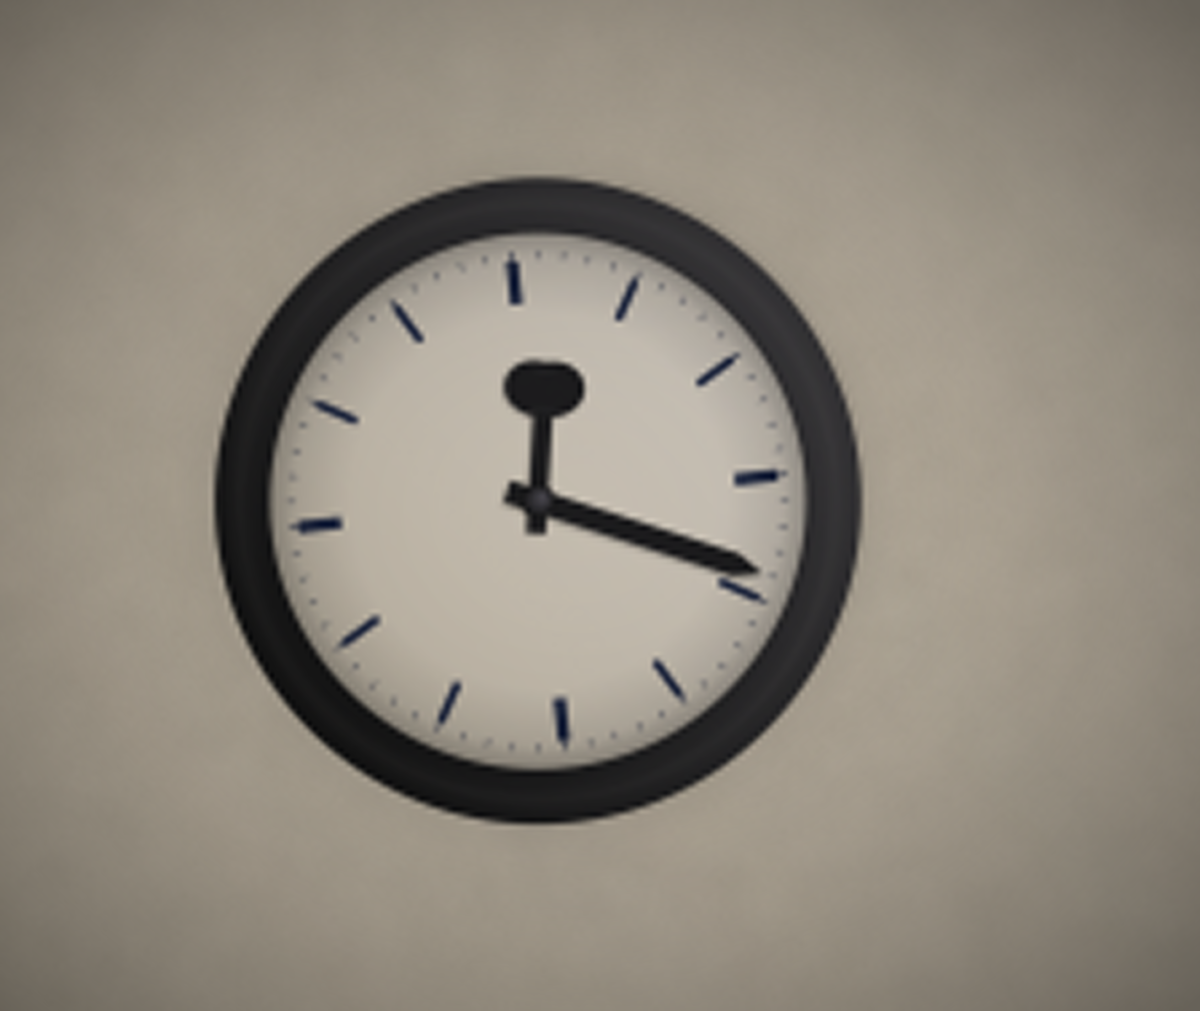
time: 12:19
